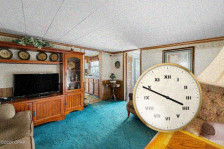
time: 3:49
